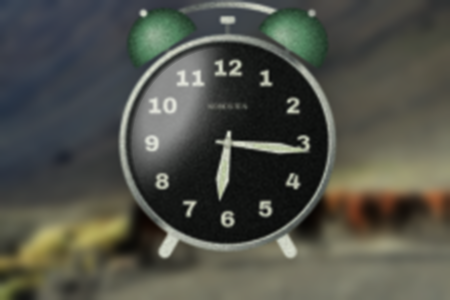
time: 6:16
